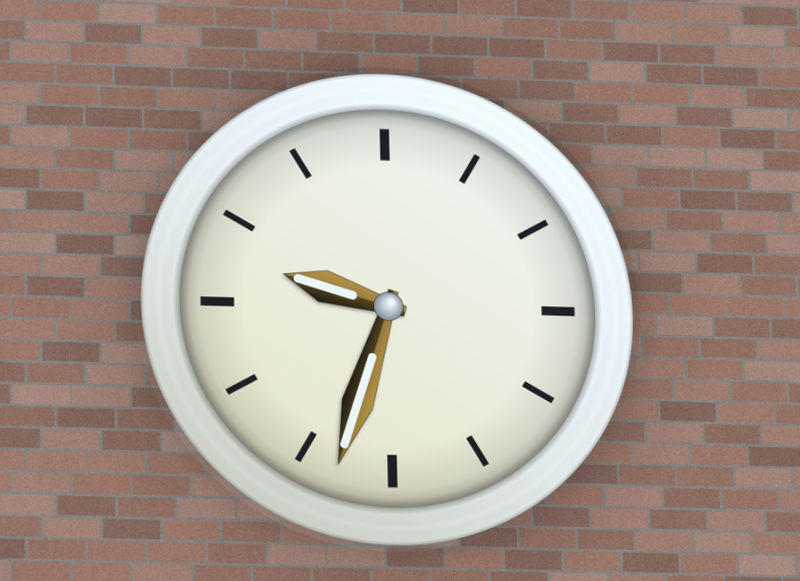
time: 9:33
